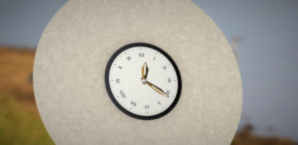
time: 12:21
